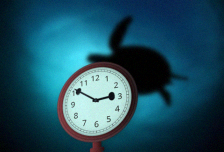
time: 2:51
